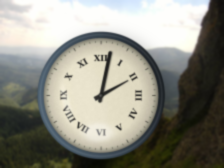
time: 2:02
